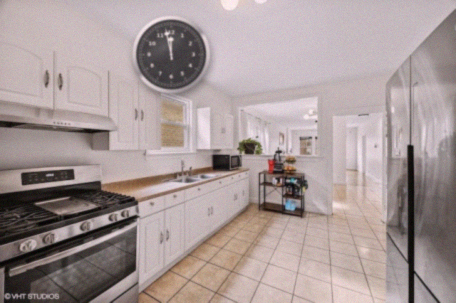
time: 11:58
